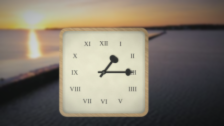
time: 1:15
